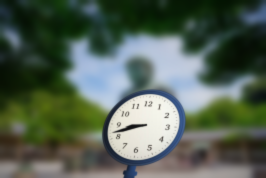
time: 8:42
